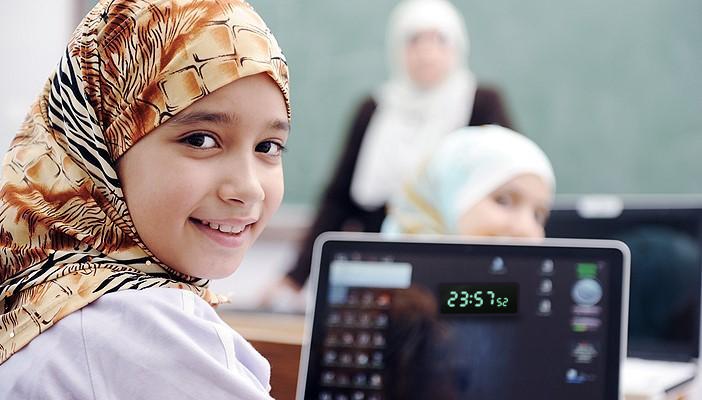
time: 23:57:52
